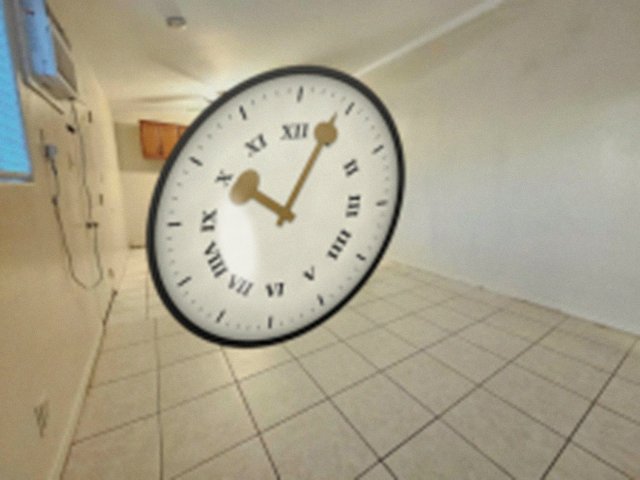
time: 10:04
